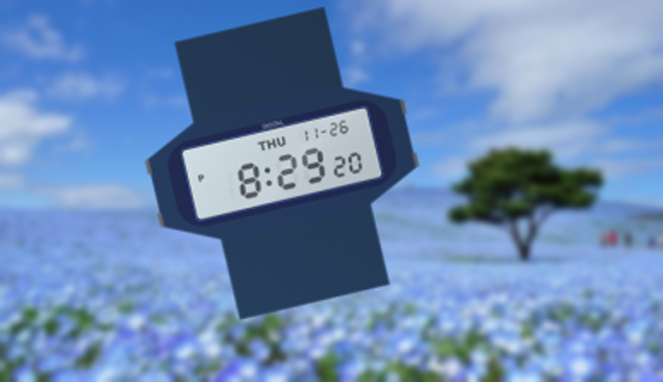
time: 8:29:20
